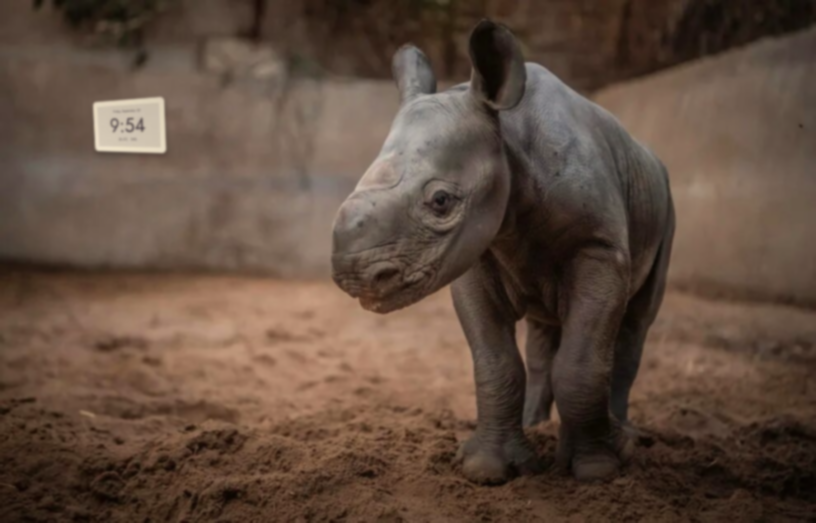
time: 9:54
